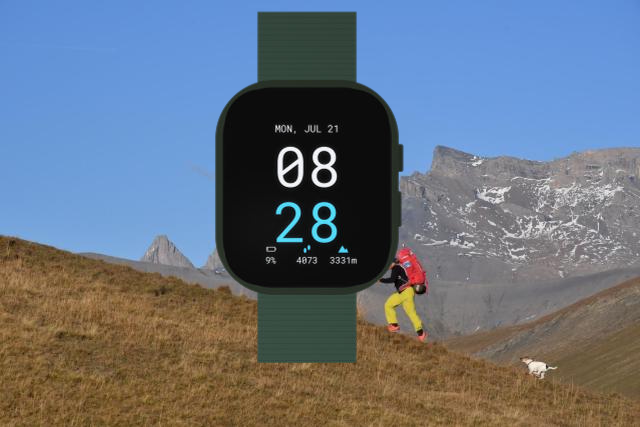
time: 8:28
